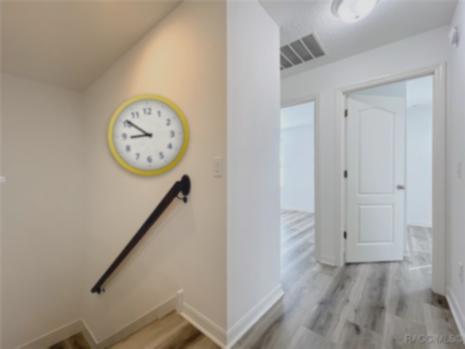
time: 8:51
